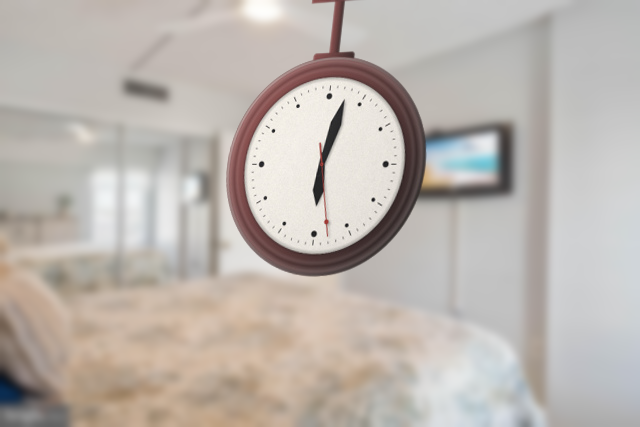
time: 6:02:28
